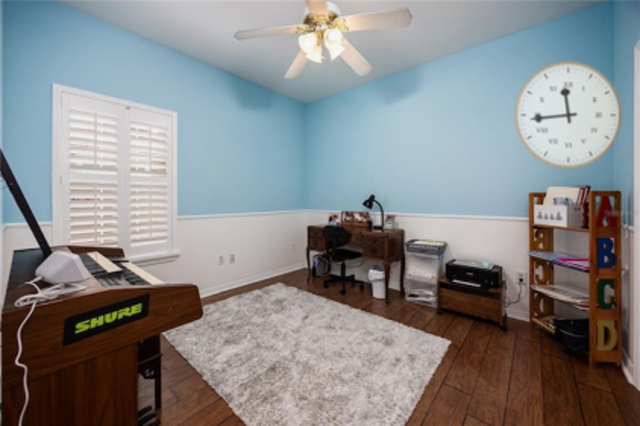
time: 11:44
